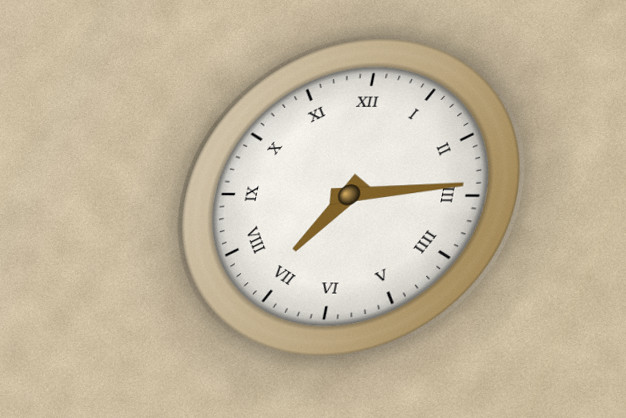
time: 7:14
